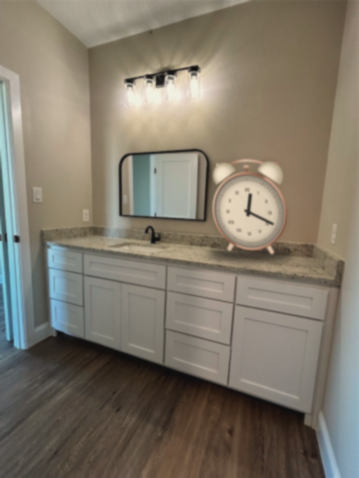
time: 12:19
